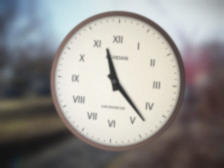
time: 11:23
